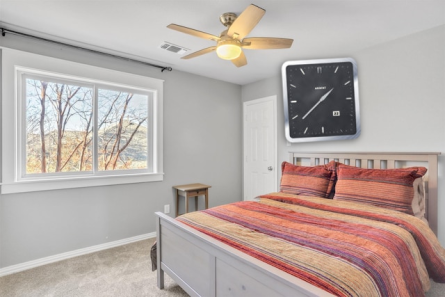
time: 1:38
